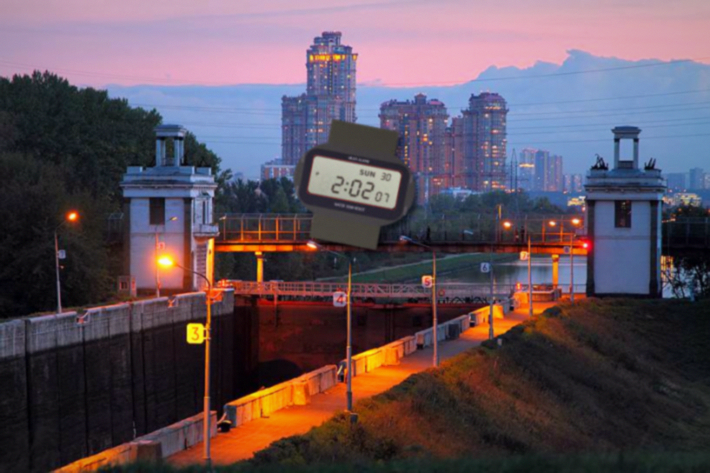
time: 2:02
